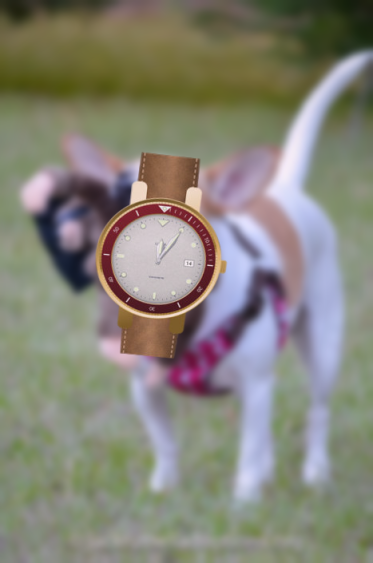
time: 12:05
